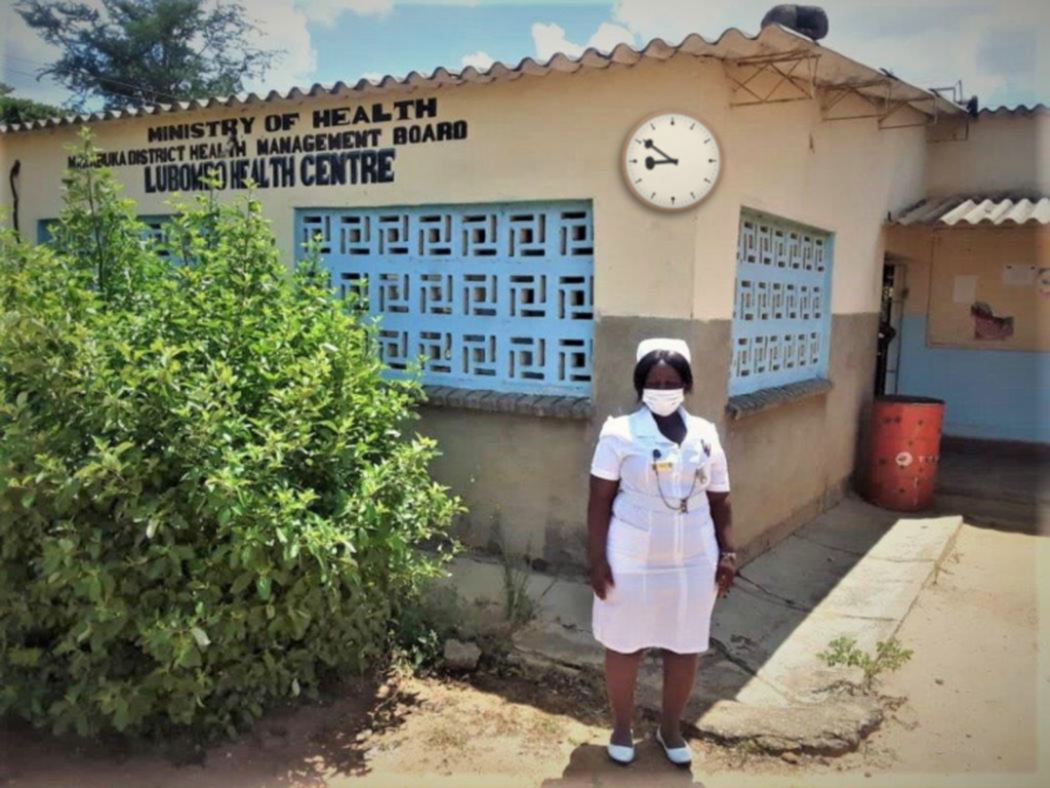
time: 8:51
